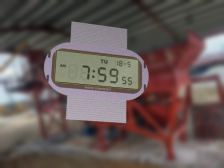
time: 7:59:55
